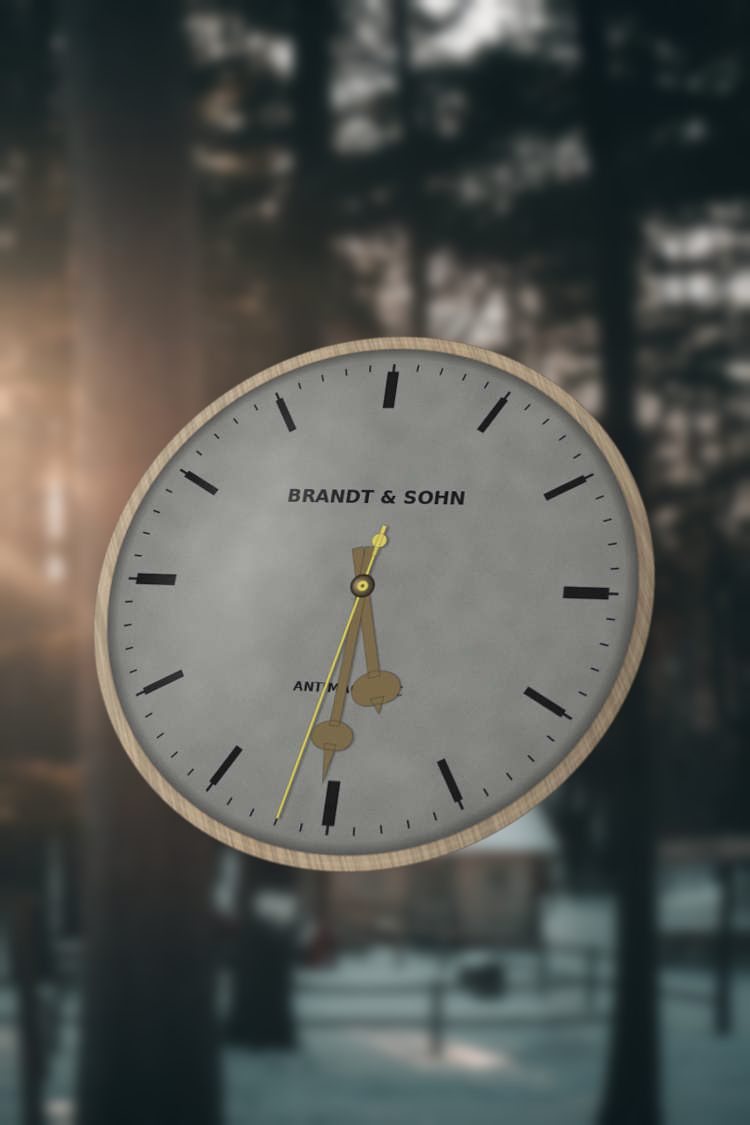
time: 5:30:32
